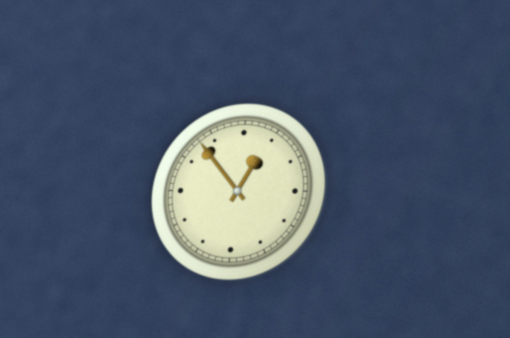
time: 12:53
